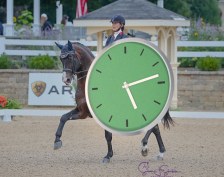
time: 5:13
